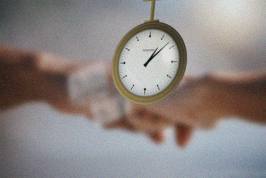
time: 1:08
